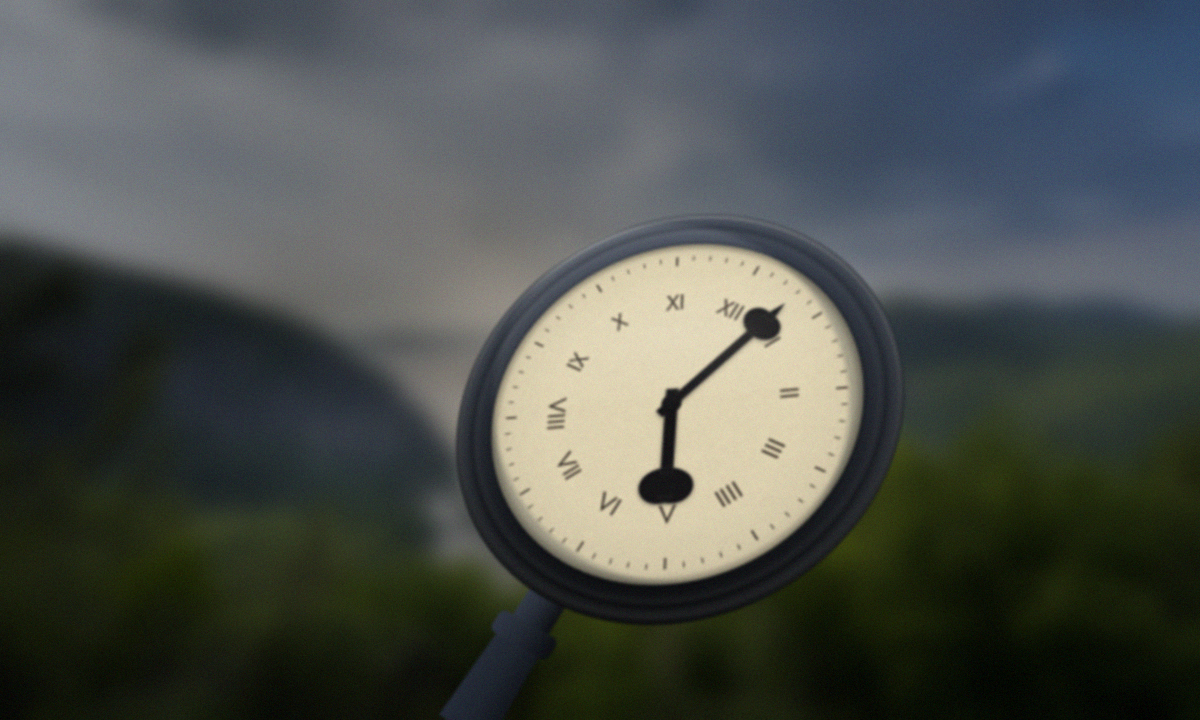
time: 5:03
